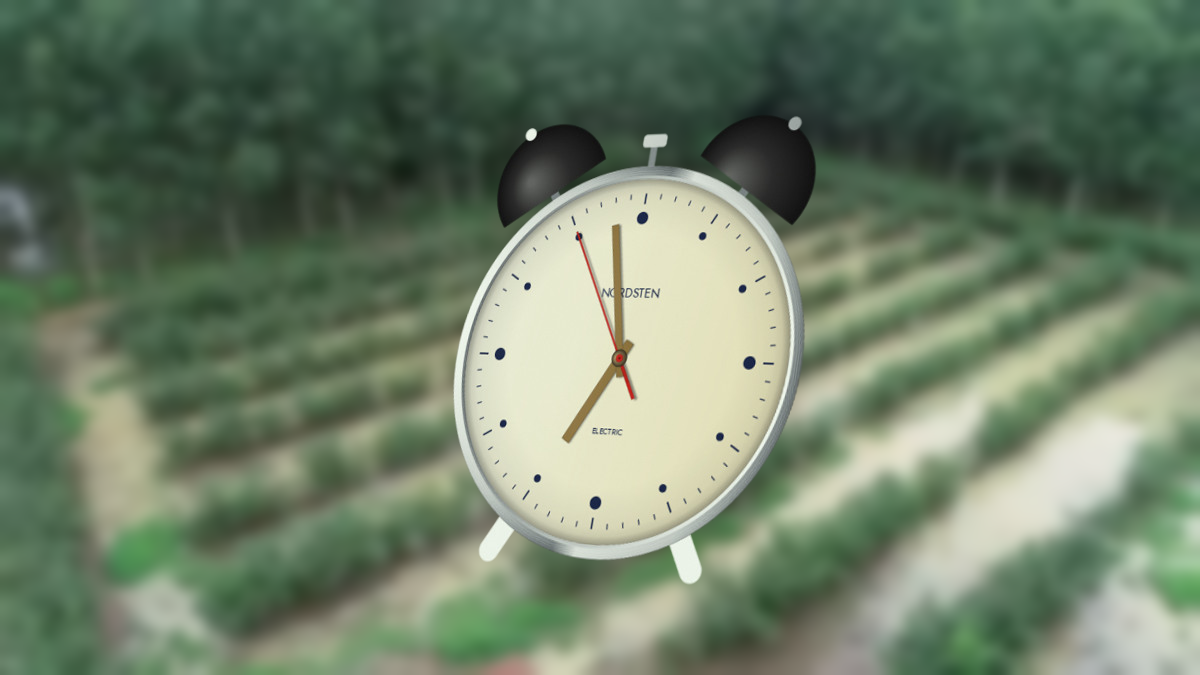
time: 6:57:55
